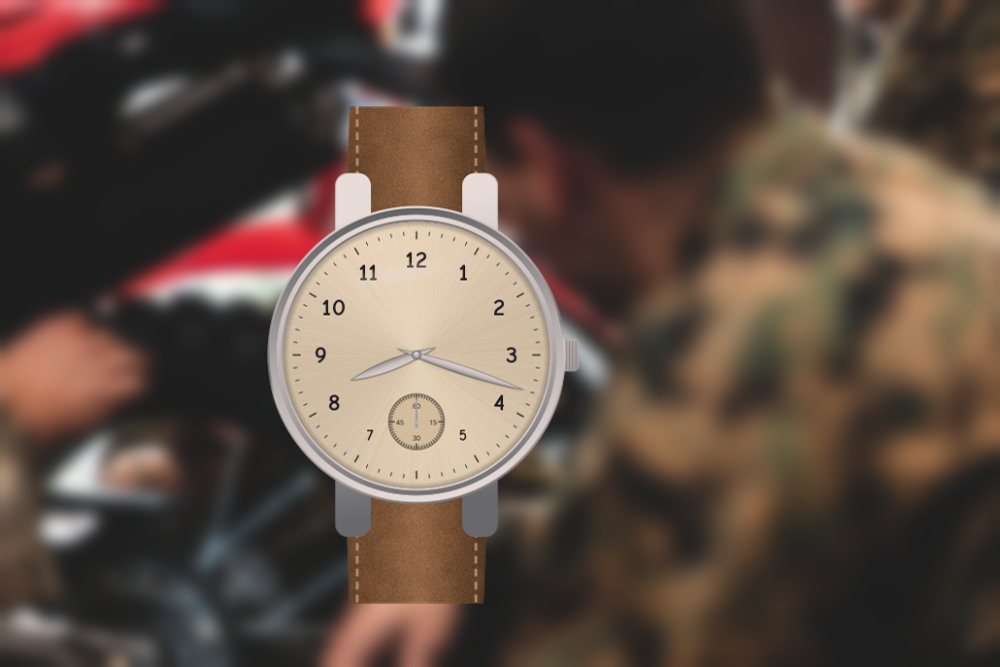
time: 8:18
